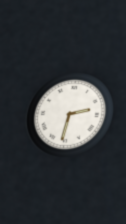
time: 2:31
